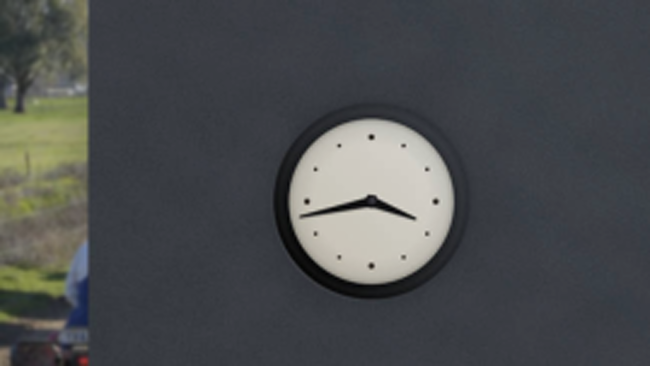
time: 3:43
